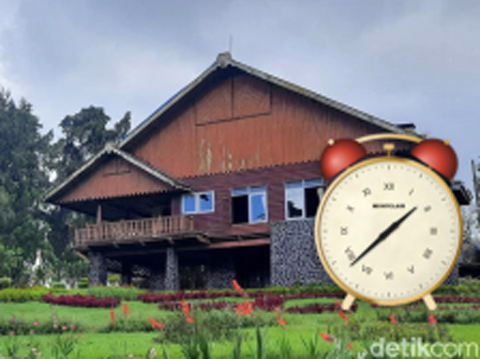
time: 1:38
